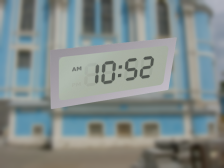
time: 10:52
